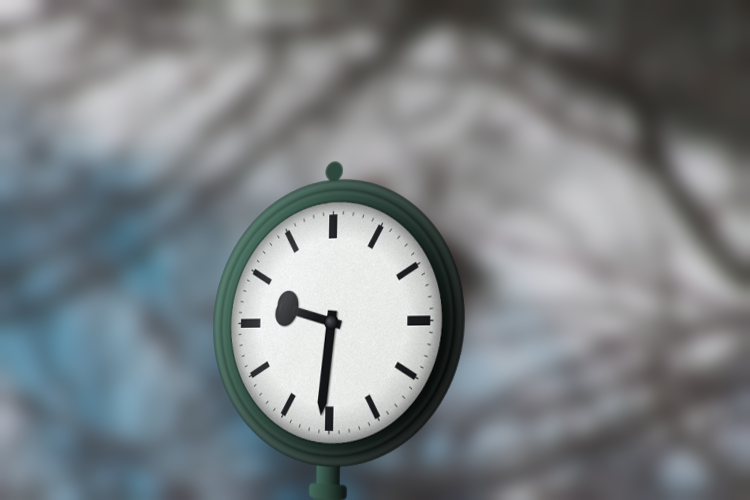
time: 9:31
